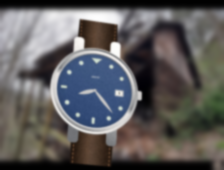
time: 8:23
